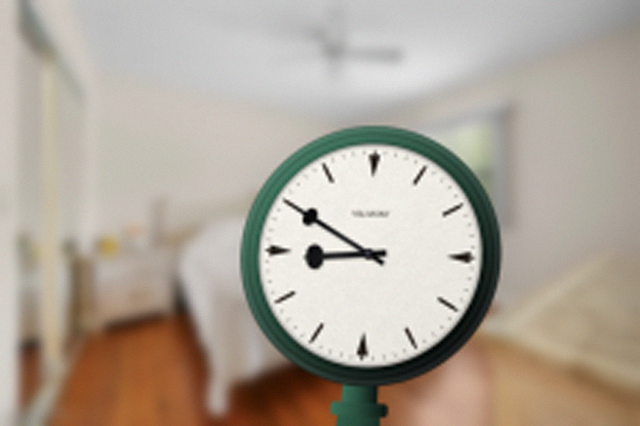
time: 8:50
